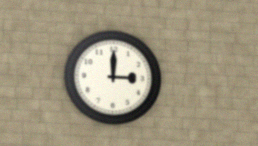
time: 3:00
